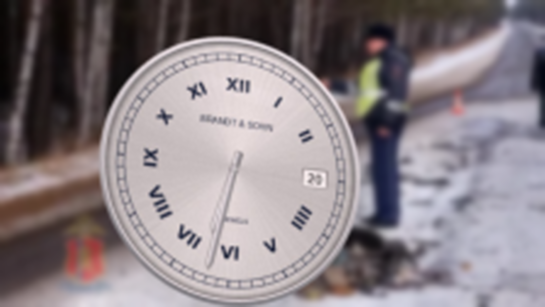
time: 6:32
